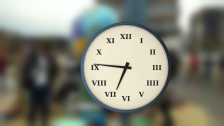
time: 6:46
